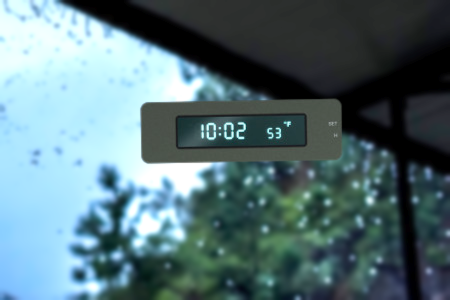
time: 10:02
